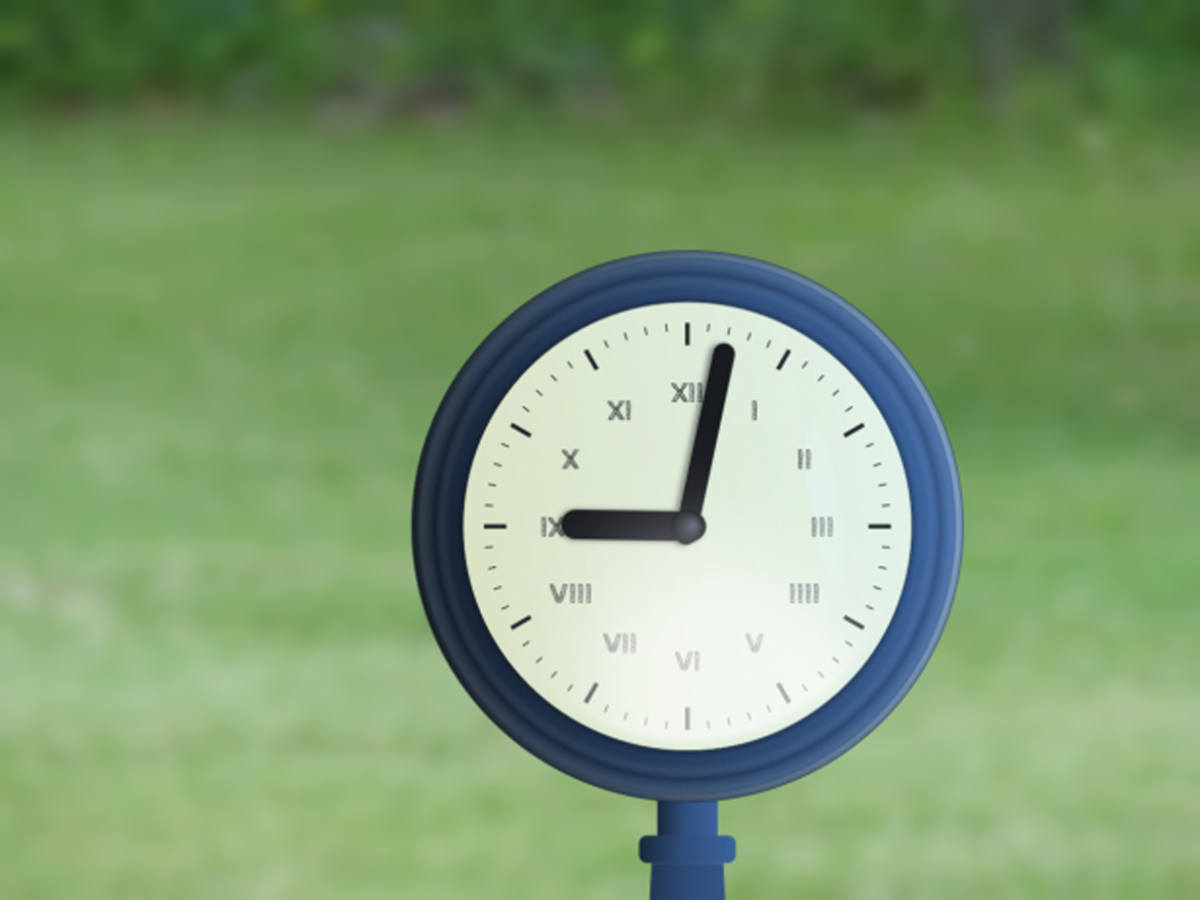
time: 9:02
